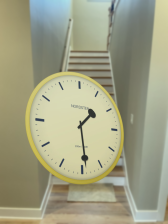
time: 1:29
